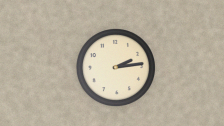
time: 2:14
